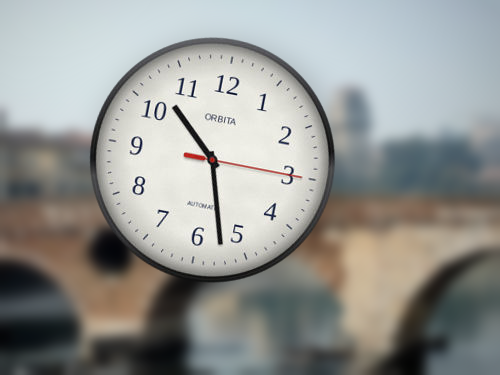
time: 10:27:15
